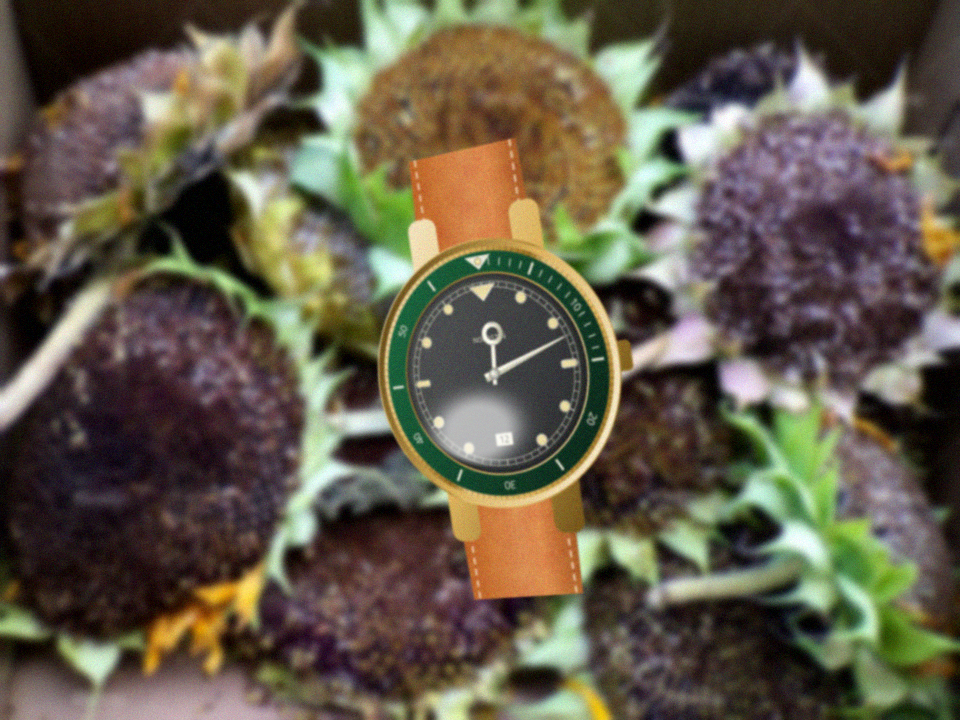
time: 12:12
